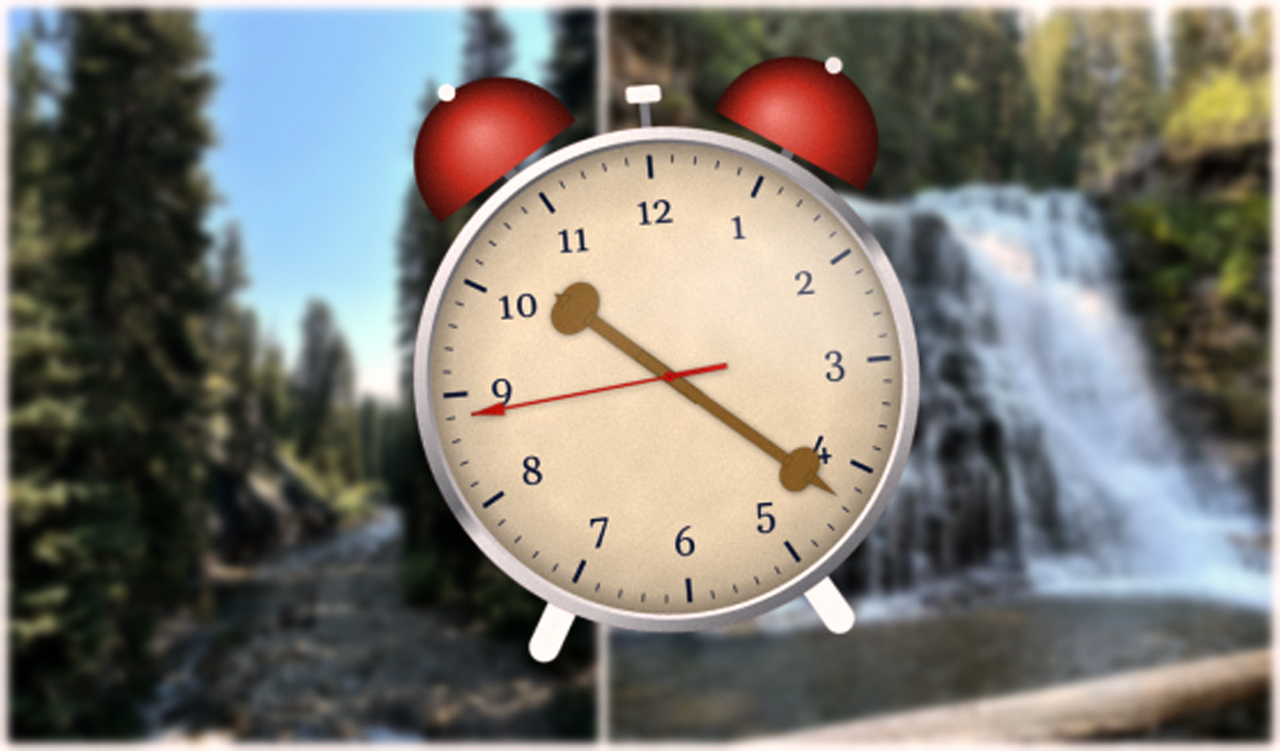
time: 10:21:44
